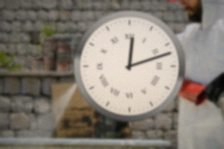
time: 12:12
